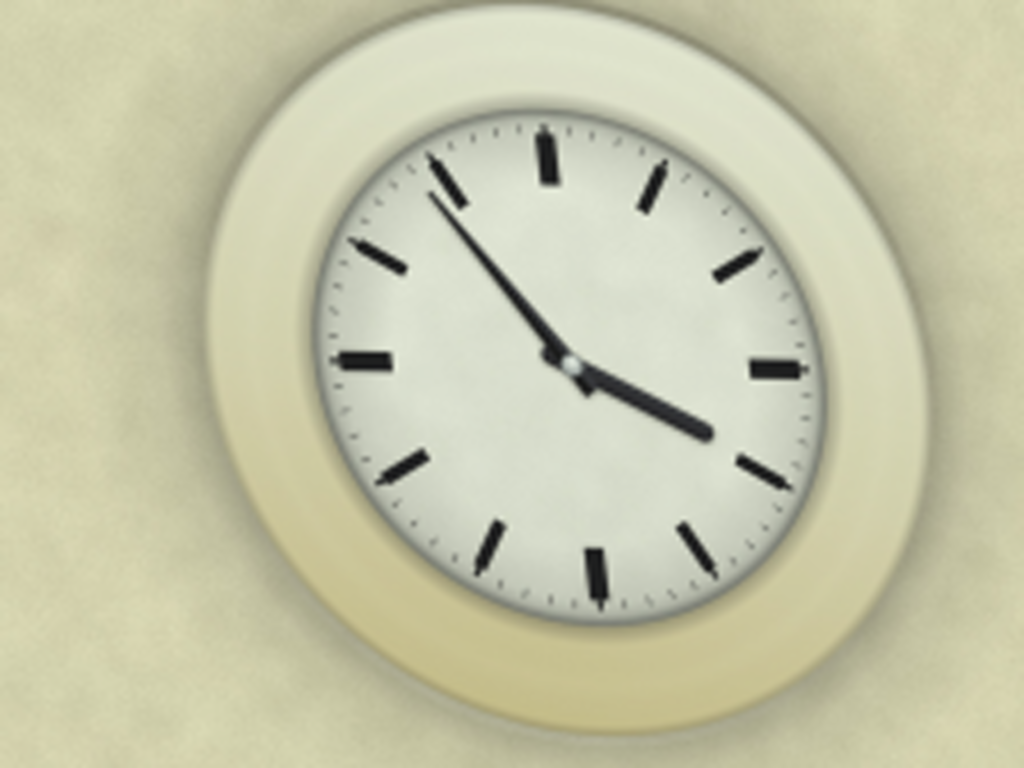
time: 3:54
